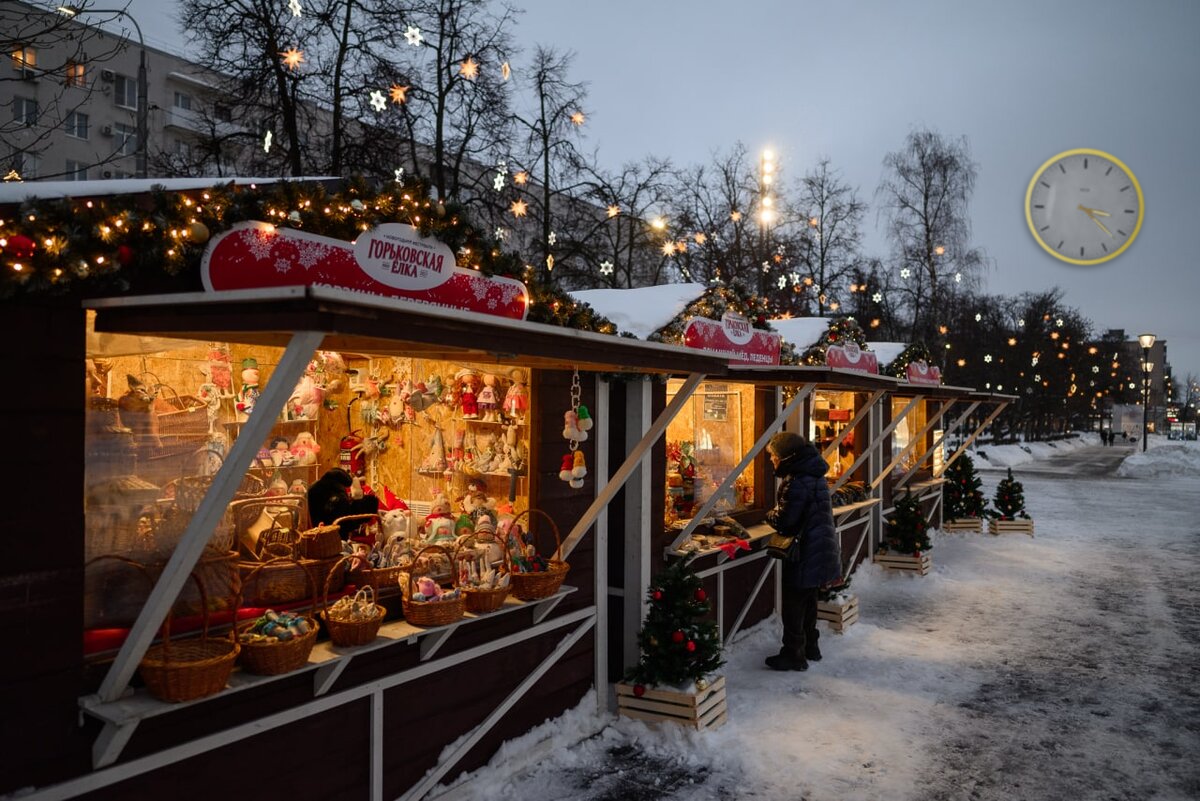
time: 3:22
